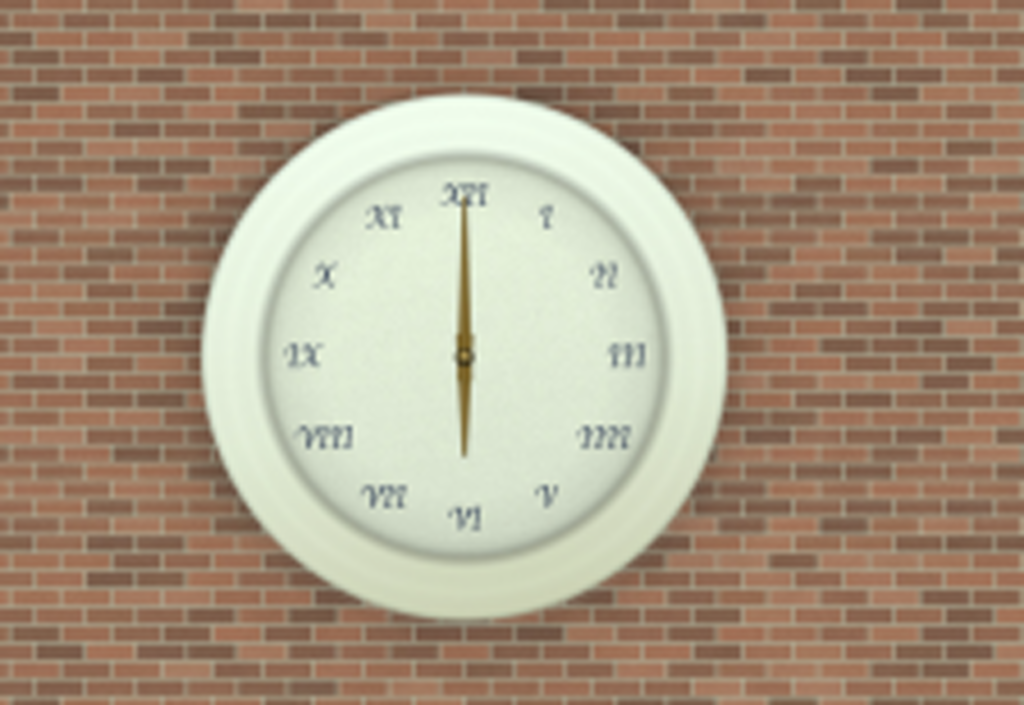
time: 6:00
